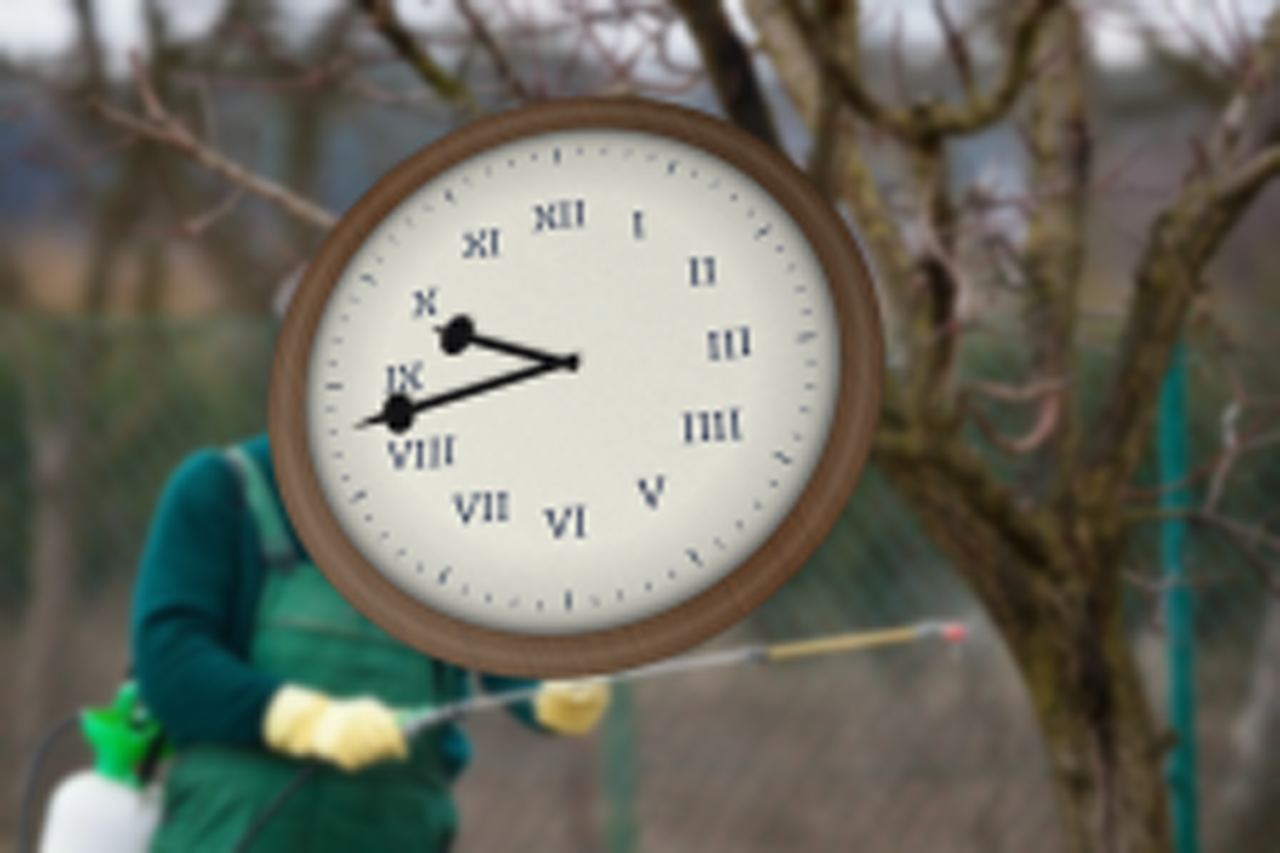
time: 9:43
